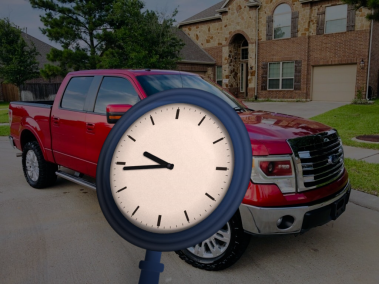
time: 9:44
